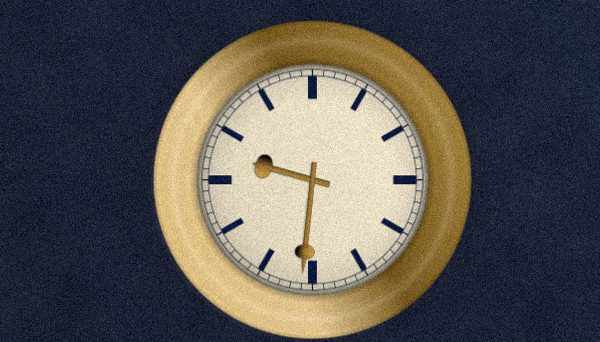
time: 9:31
